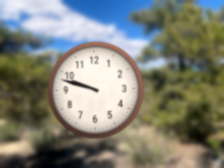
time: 9:48
